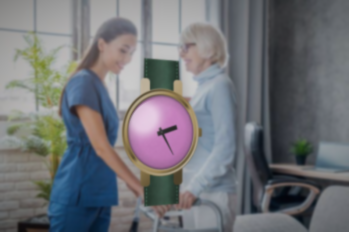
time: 2:25
